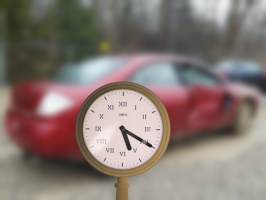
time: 5:20
